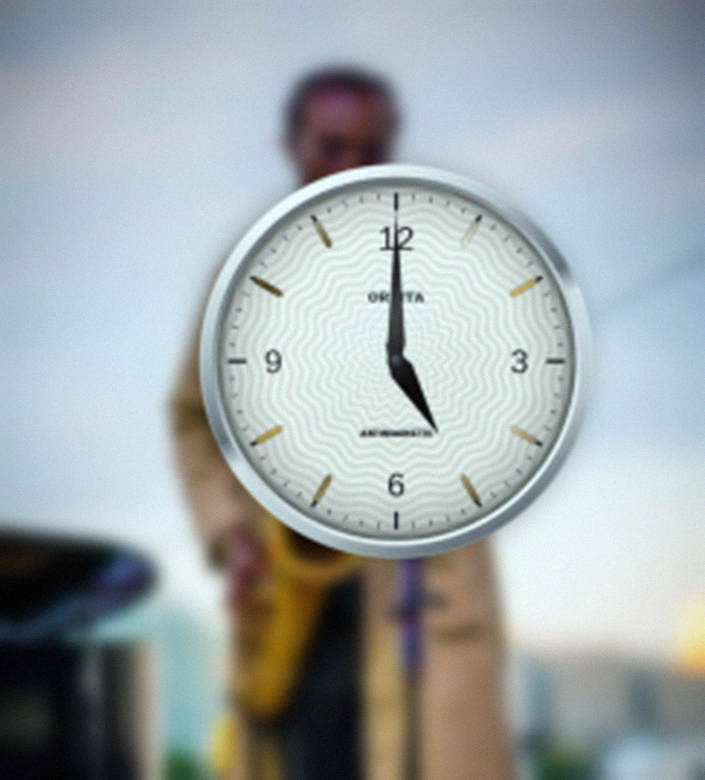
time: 5:00
